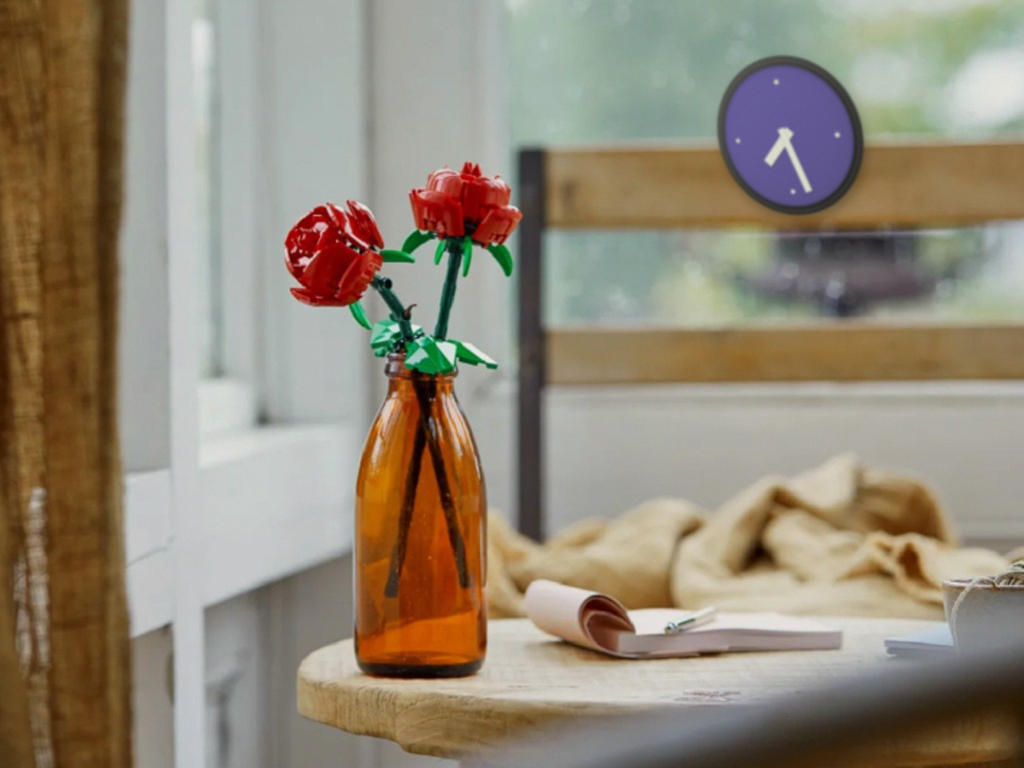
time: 7:27
